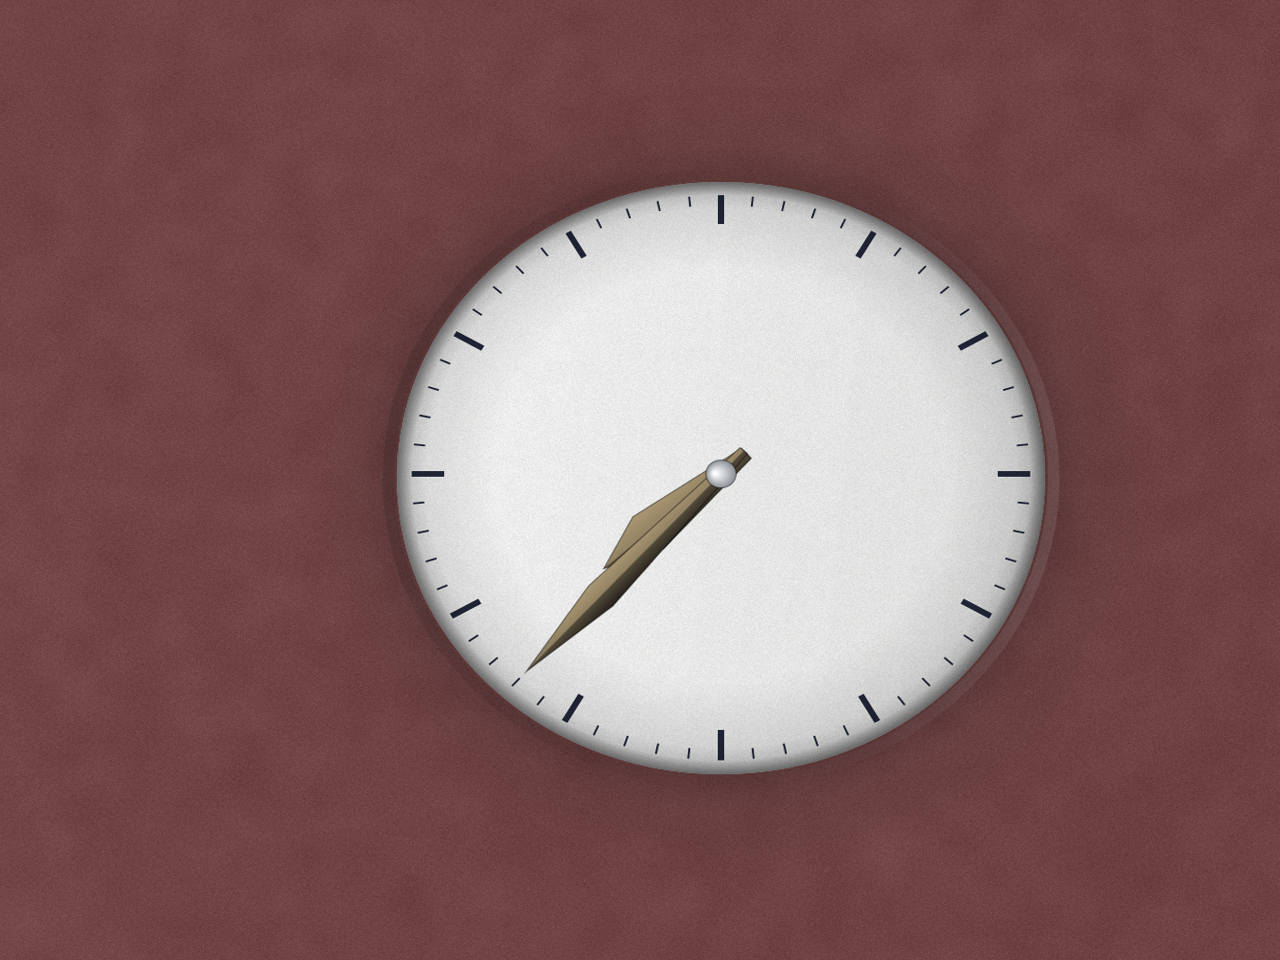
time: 7:37
